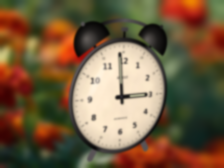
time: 2:59
